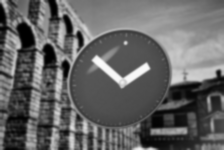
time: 1:52
